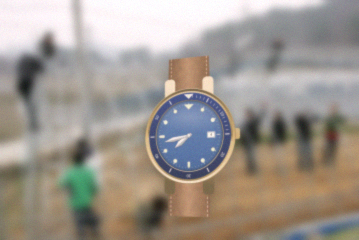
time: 7:43
